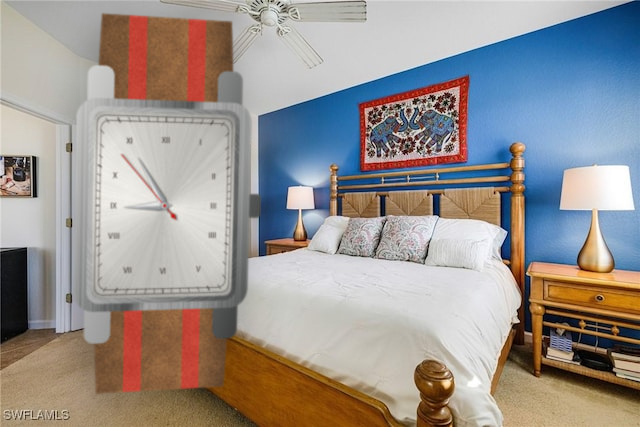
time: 8:54:53
